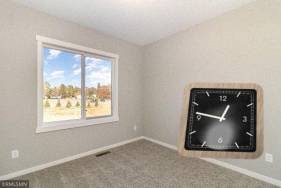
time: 12:47
